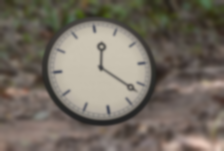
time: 12:22
